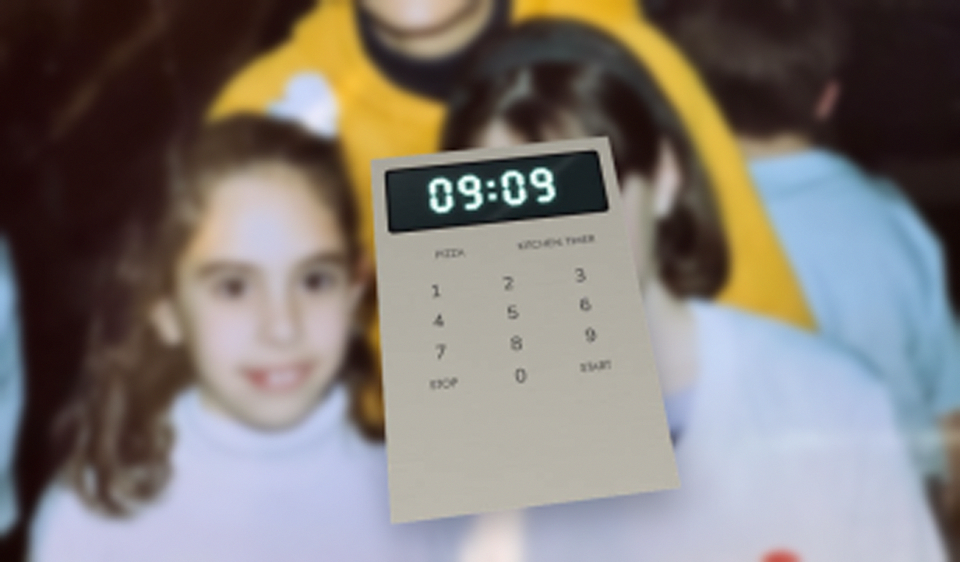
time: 9:09
